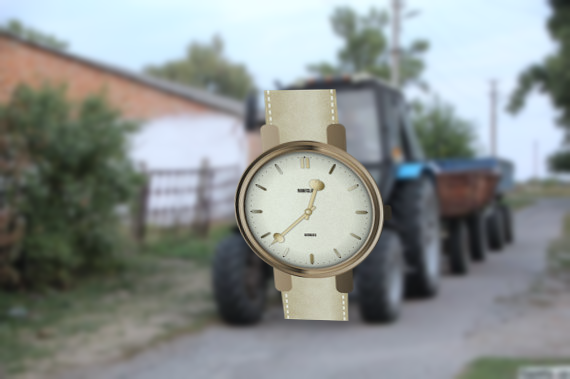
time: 12:38
